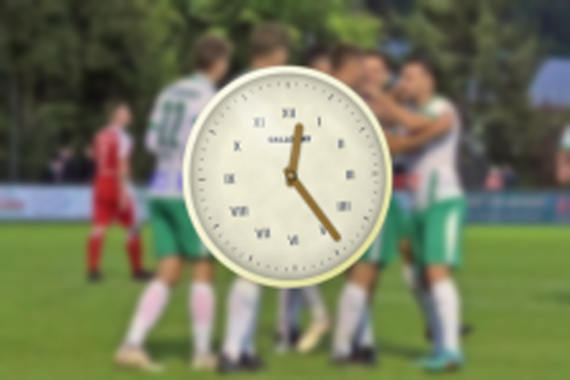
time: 12:24
